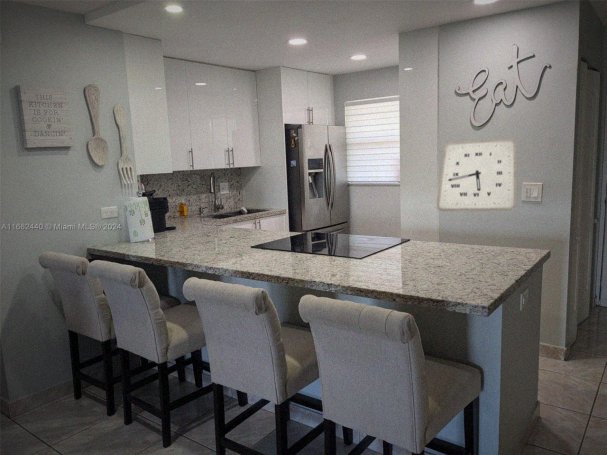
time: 5:43
